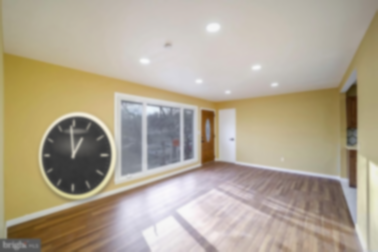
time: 12:59
